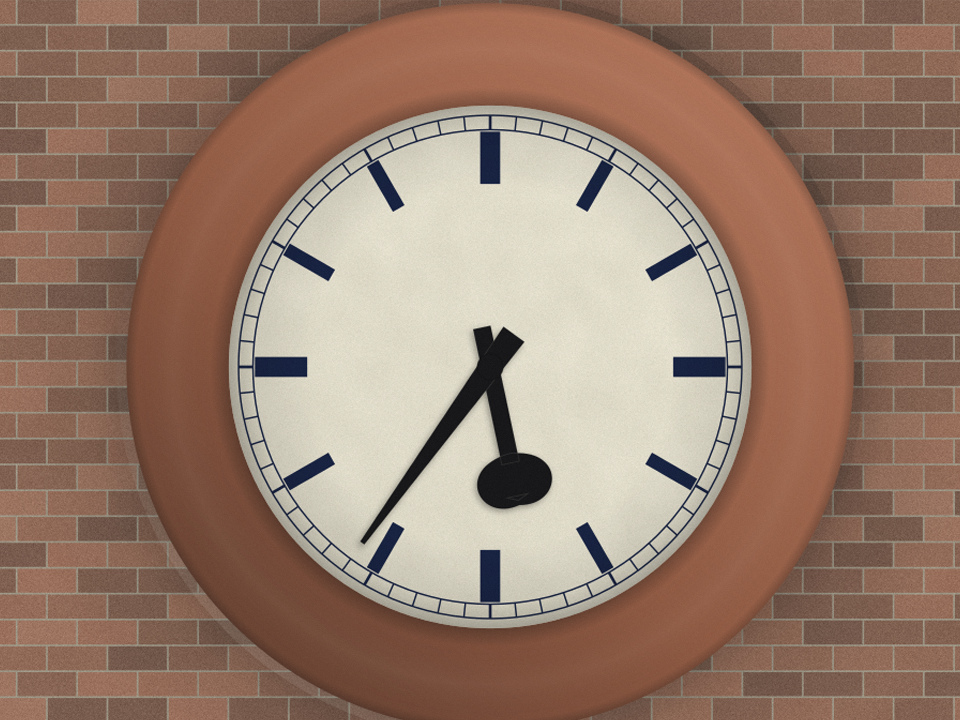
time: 5:36
